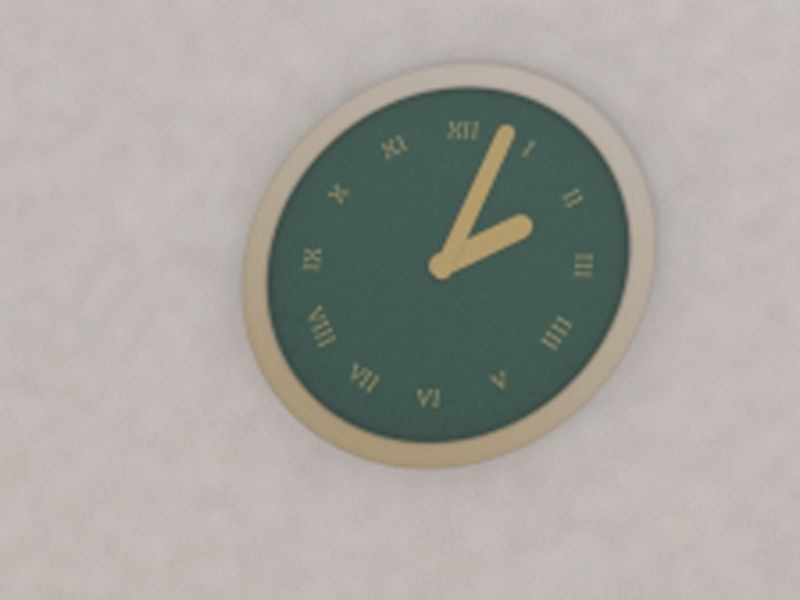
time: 2:03
